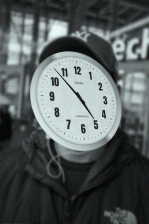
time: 4:53
